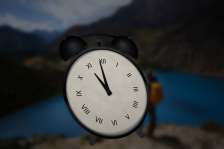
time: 10:59
